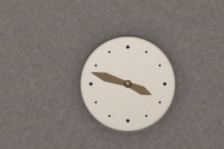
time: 3:48
